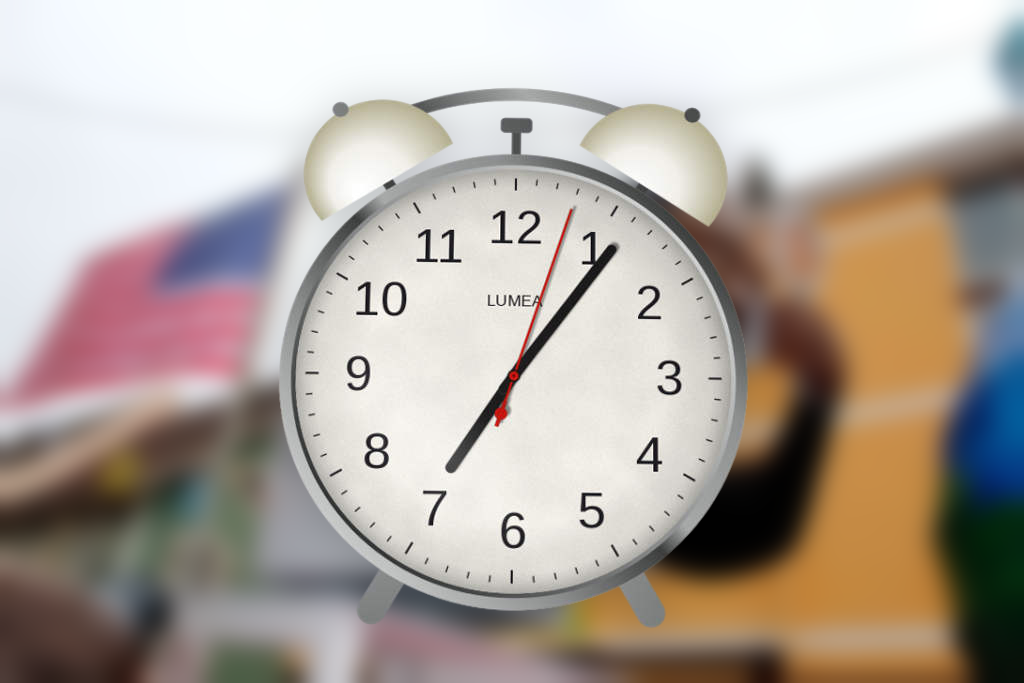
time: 7:06:03
